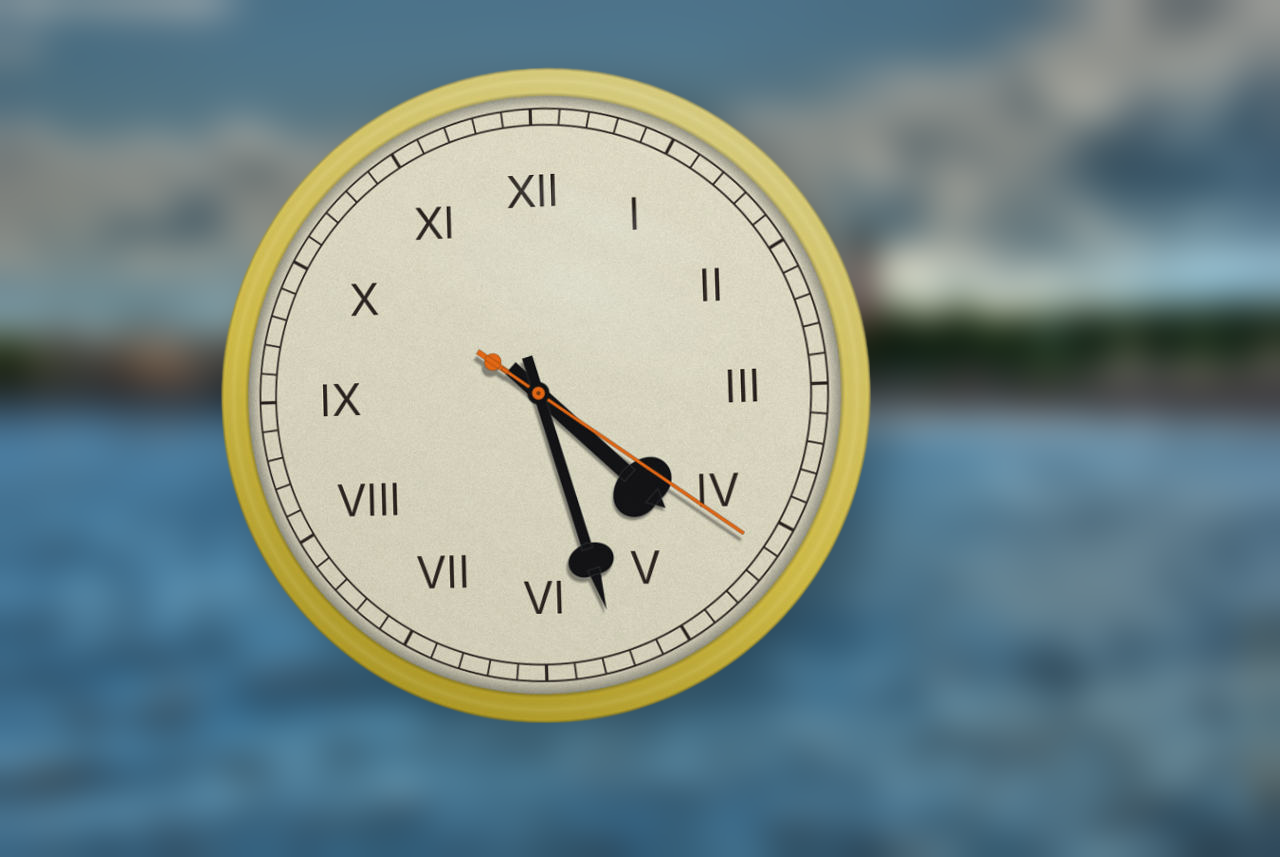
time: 4:27:21
